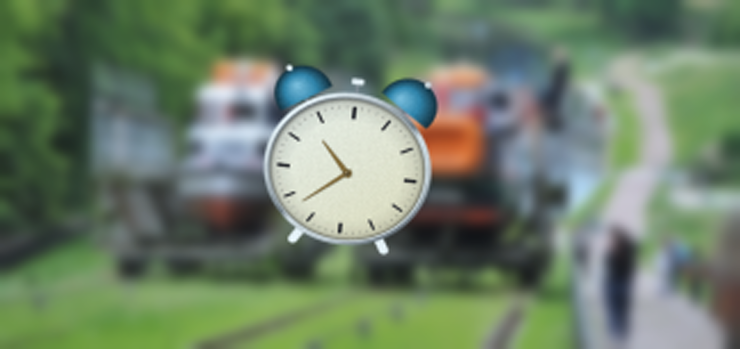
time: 10:38
